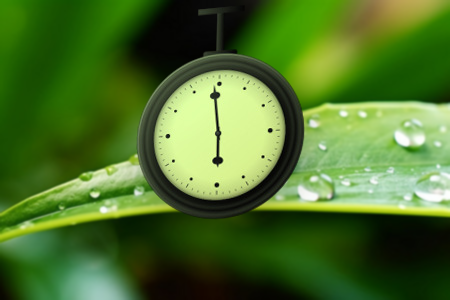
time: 5:59
